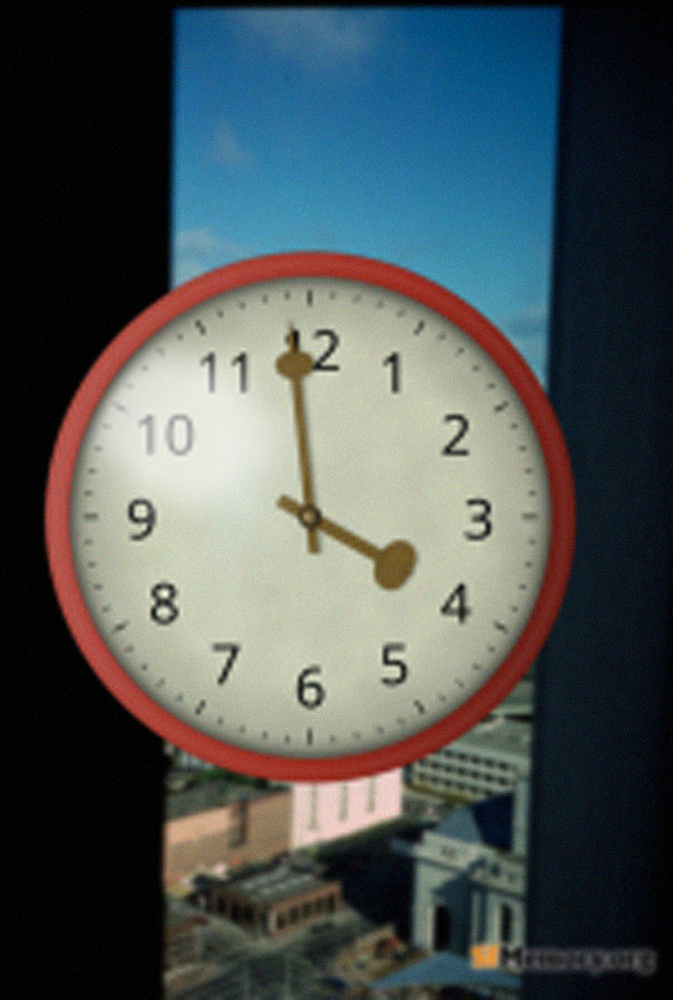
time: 3:59
